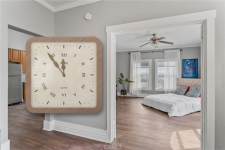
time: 11:54
